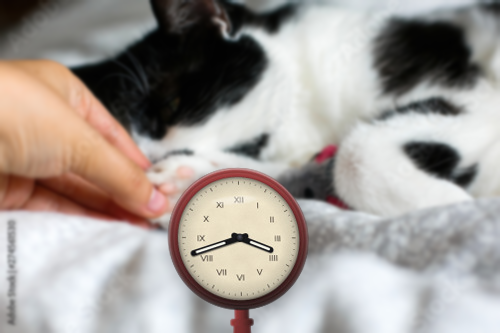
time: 3:42
